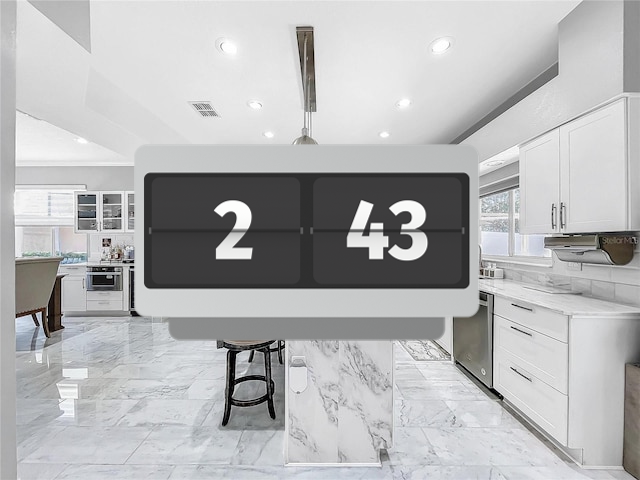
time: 2:43
